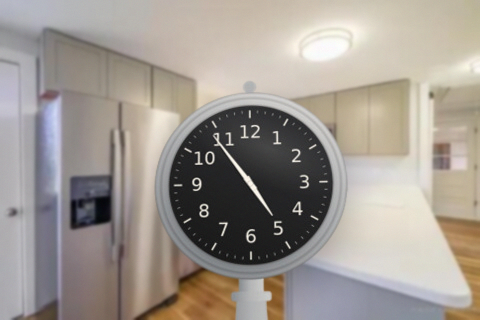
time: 4:54
